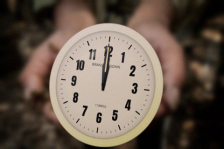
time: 12:00
